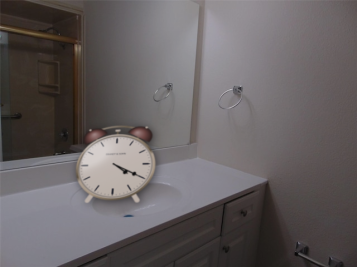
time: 4:20
